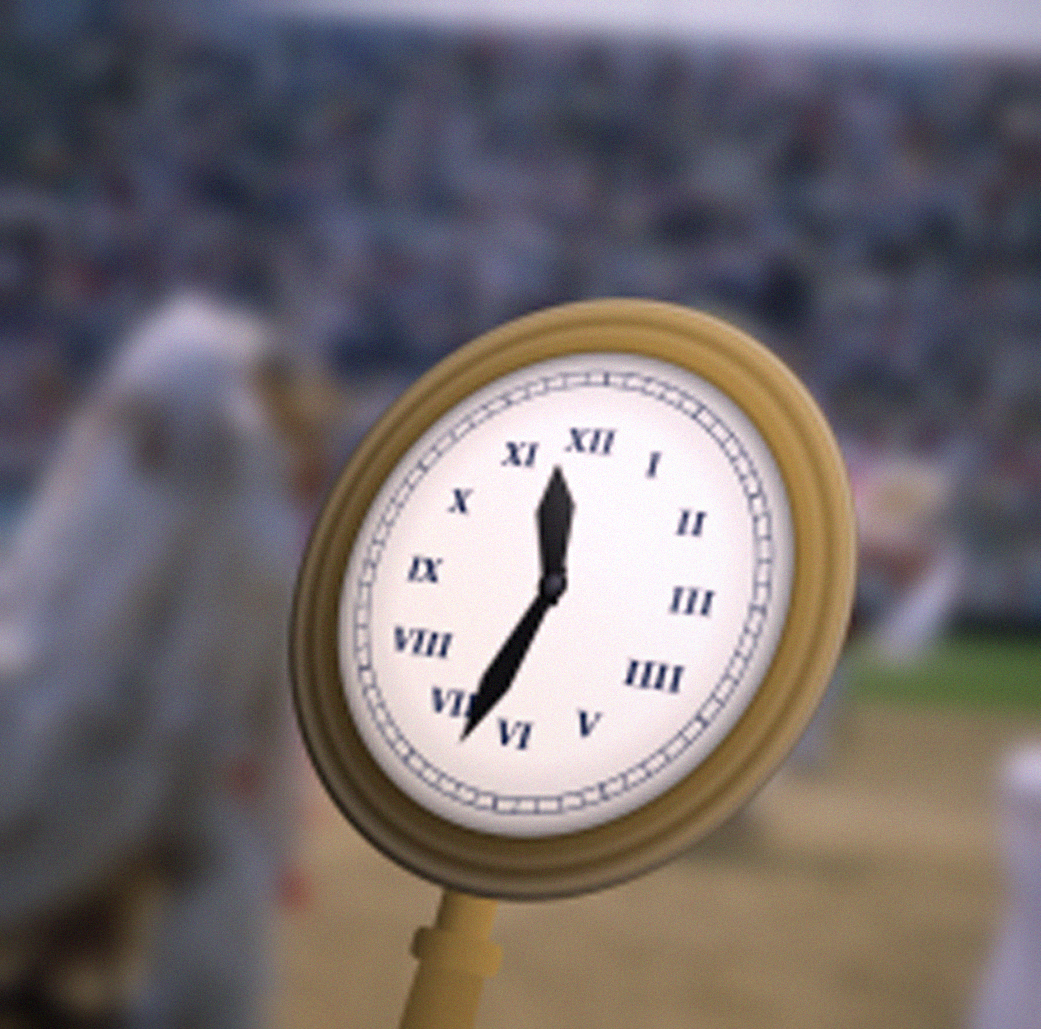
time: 11:33
